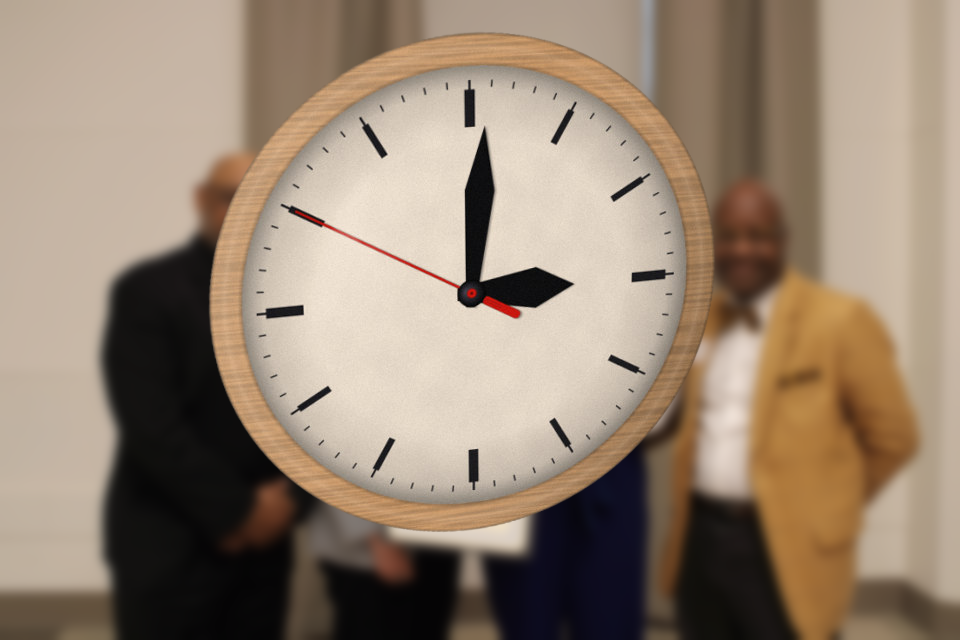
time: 3:00:50
